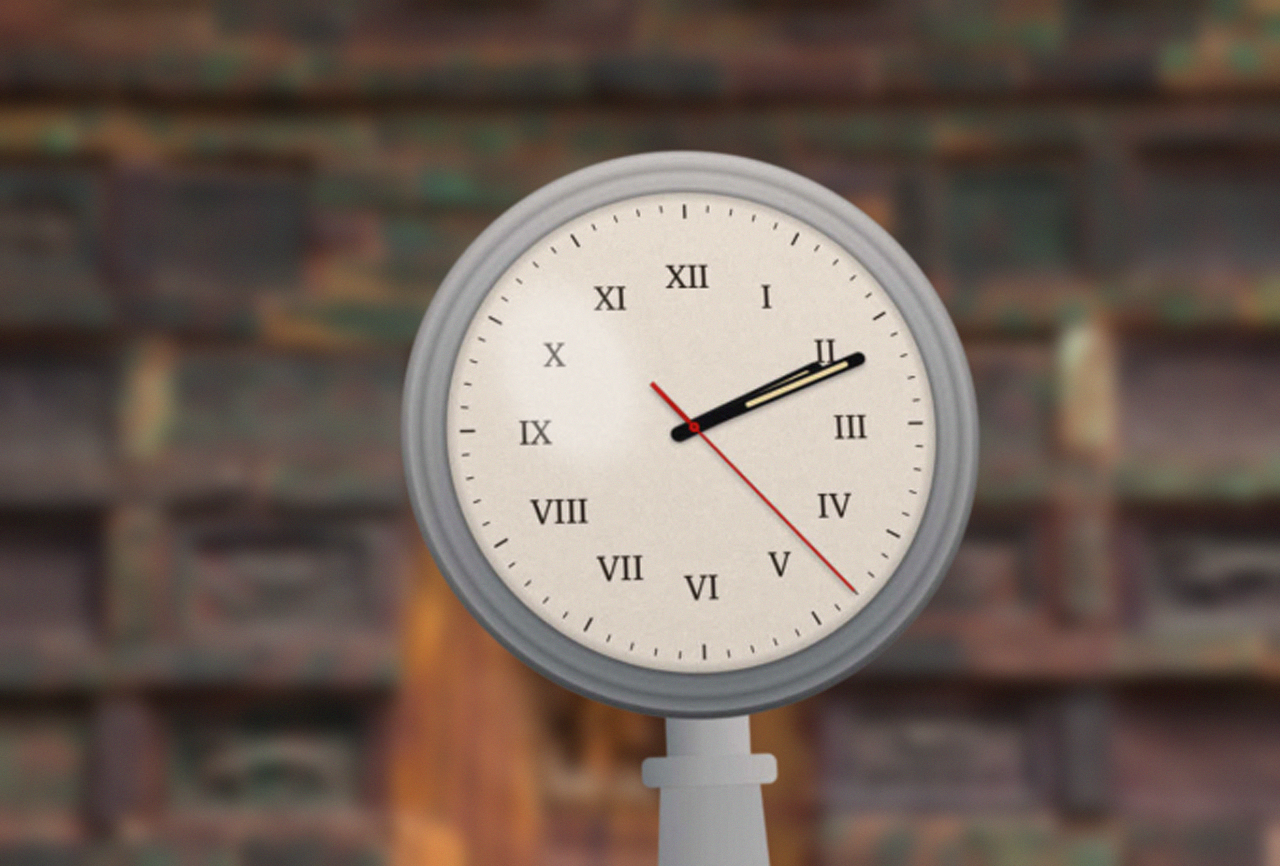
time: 2:11:23
